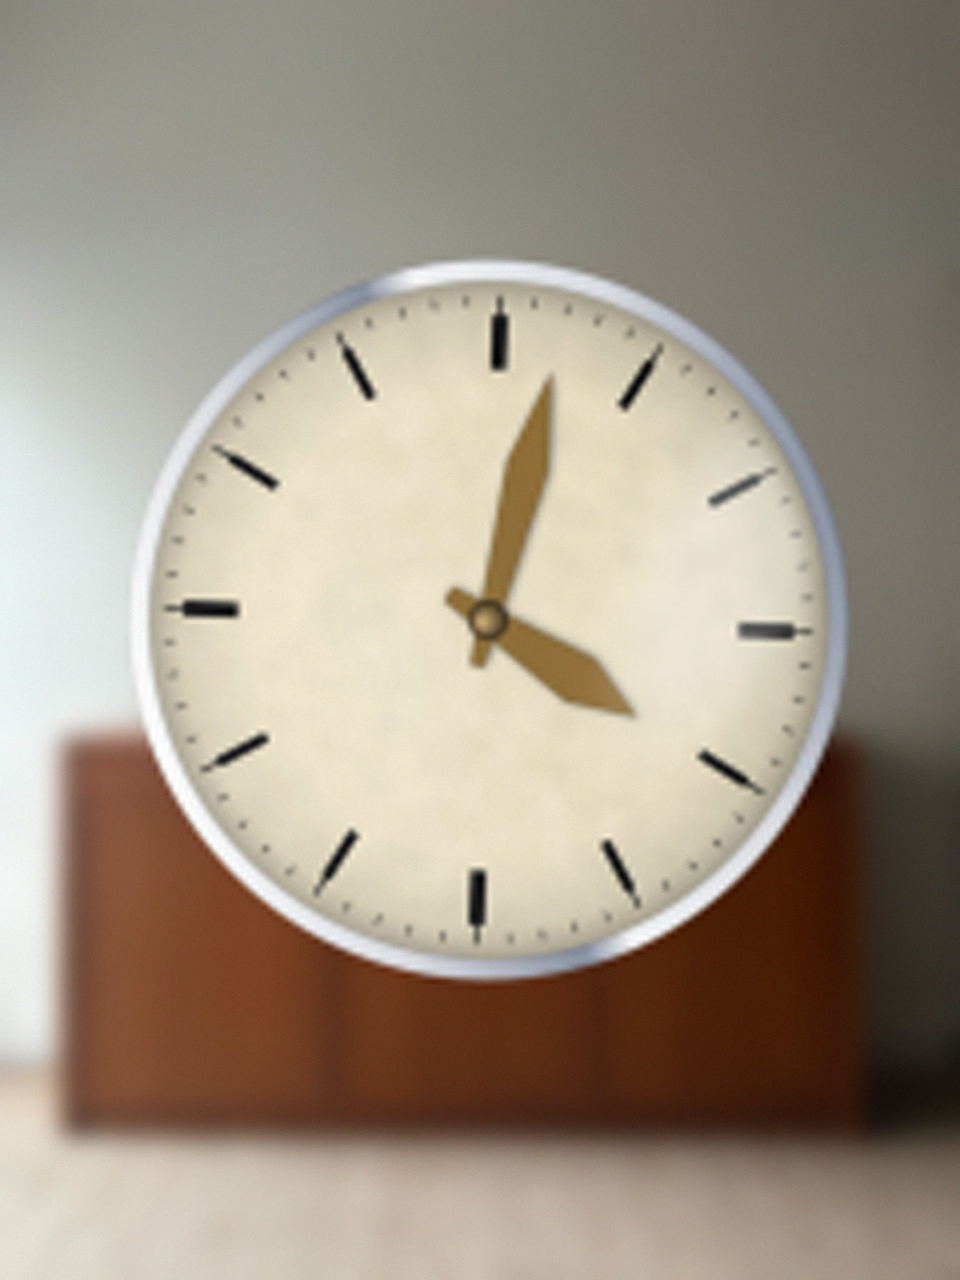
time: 4:02
